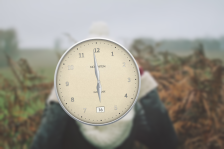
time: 5:59
